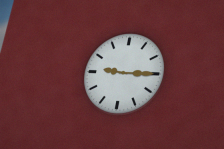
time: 9:15
